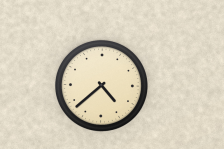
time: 4:38
